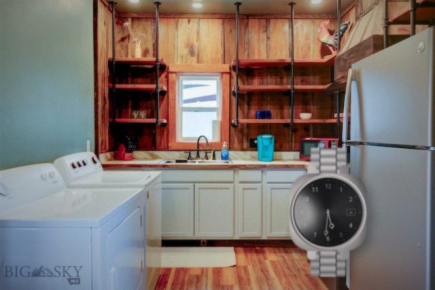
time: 5:31
